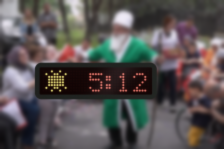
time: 5:12
